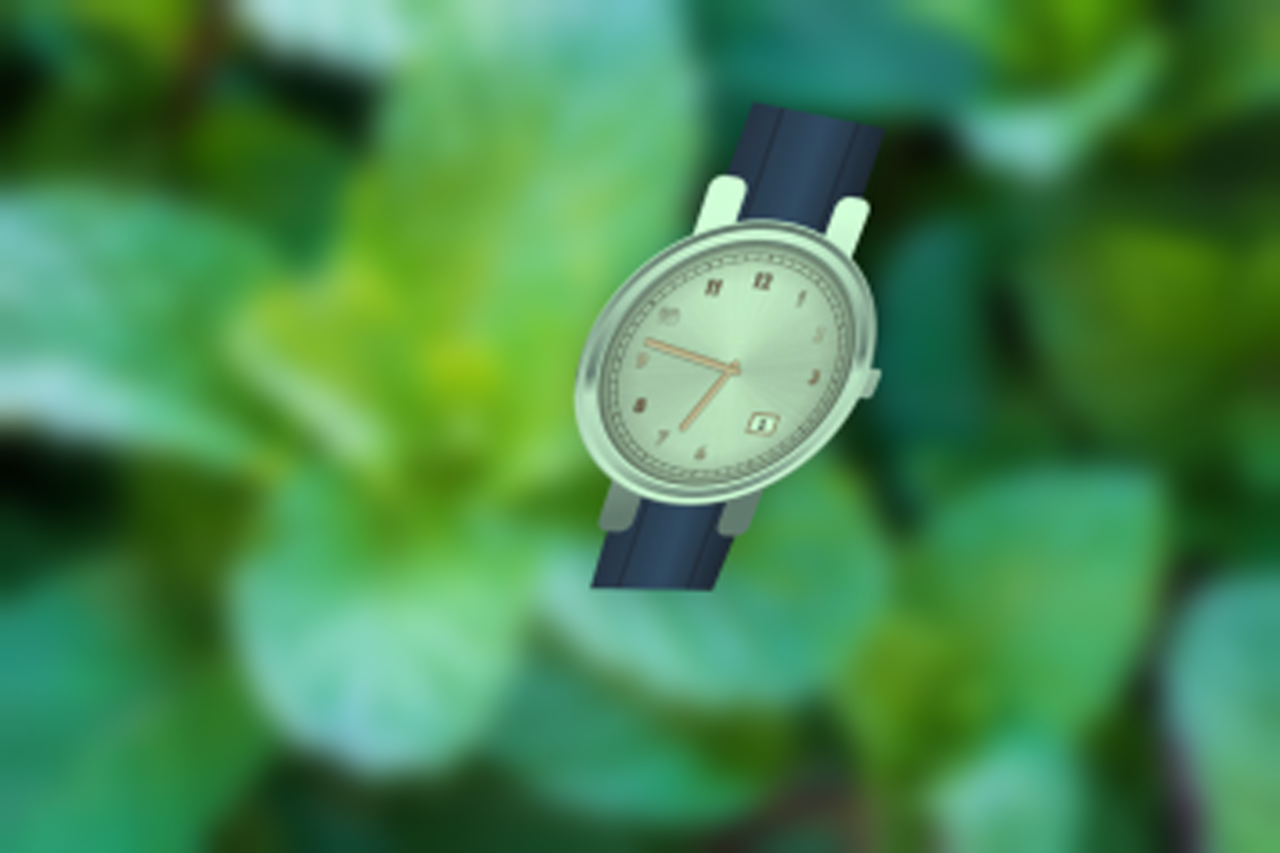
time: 6:47
